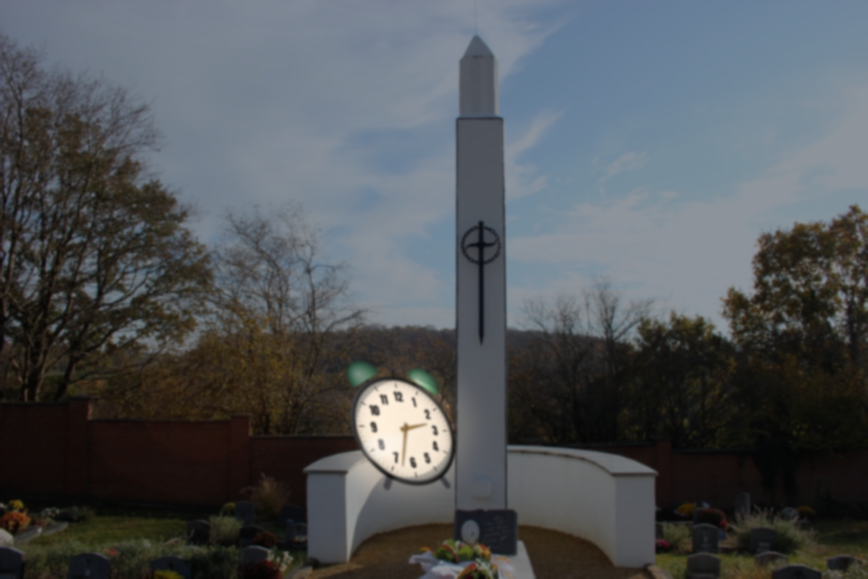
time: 2:33
